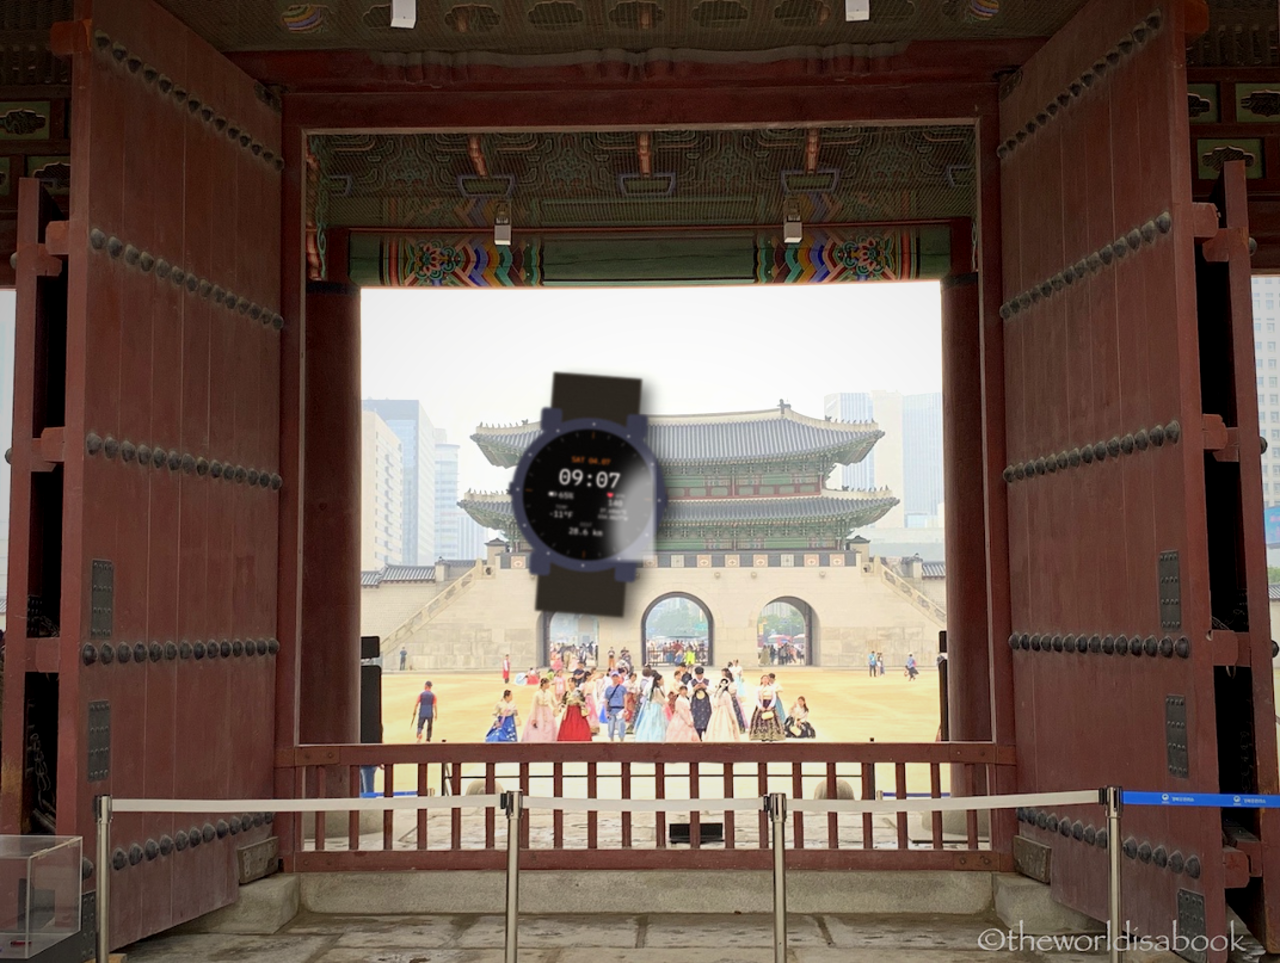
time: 9:07
